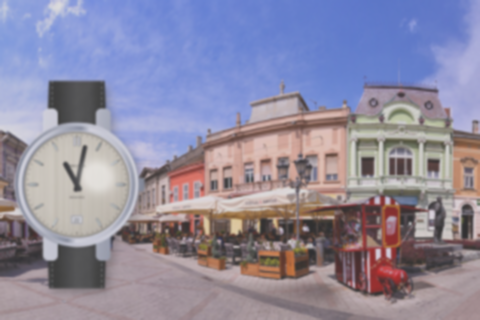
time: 11:02
